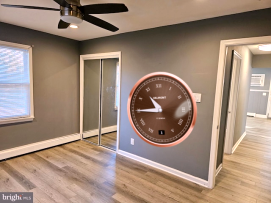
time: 10:45
